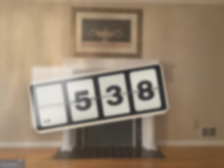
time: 5:38
